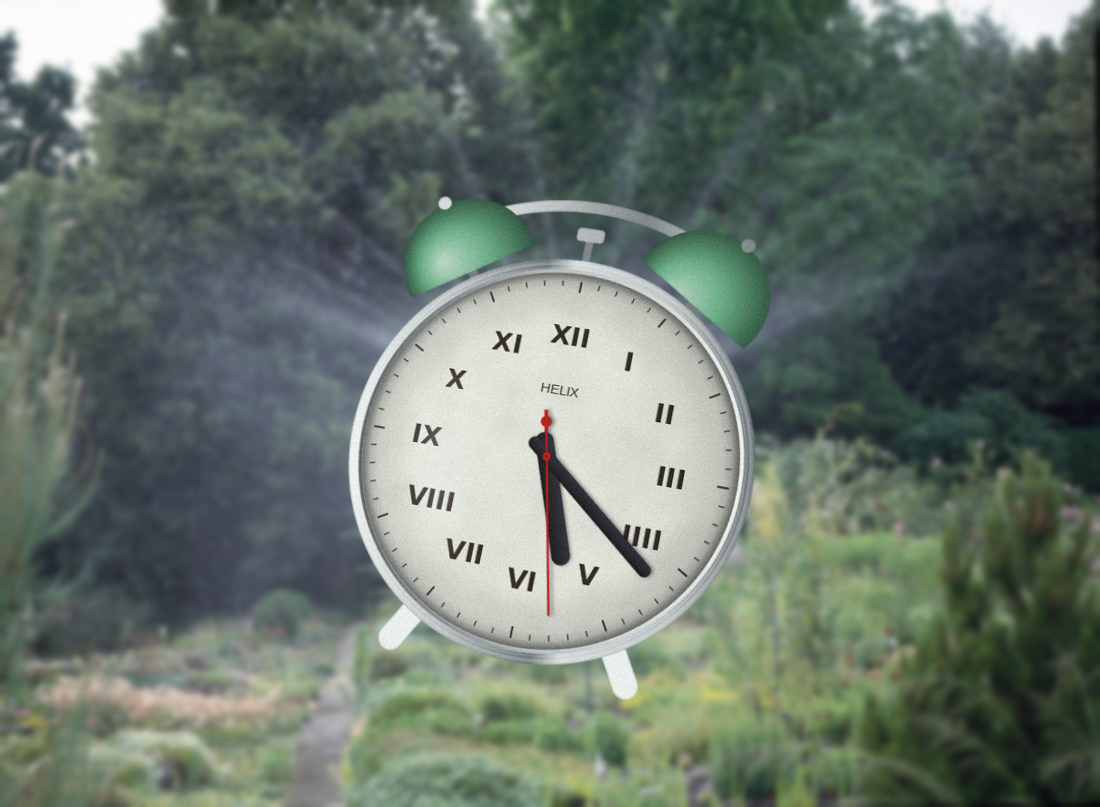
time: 5:21:28
